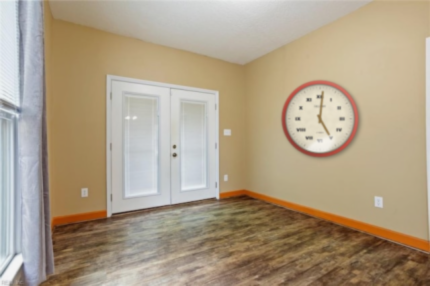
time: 5:01
